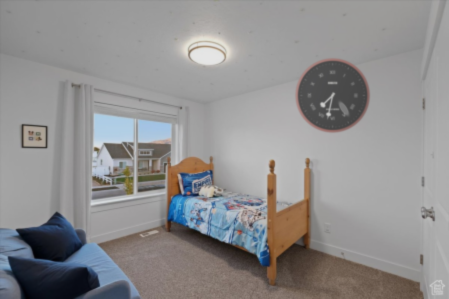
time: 7:32
